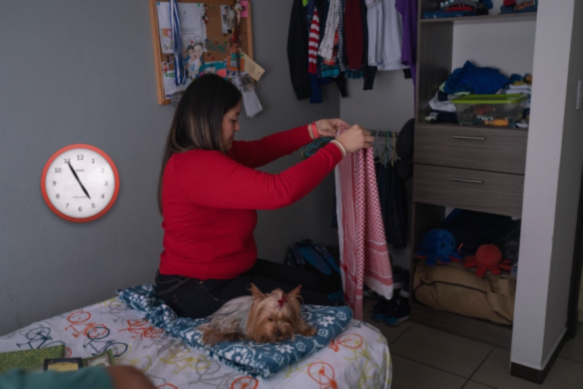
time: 4:55
